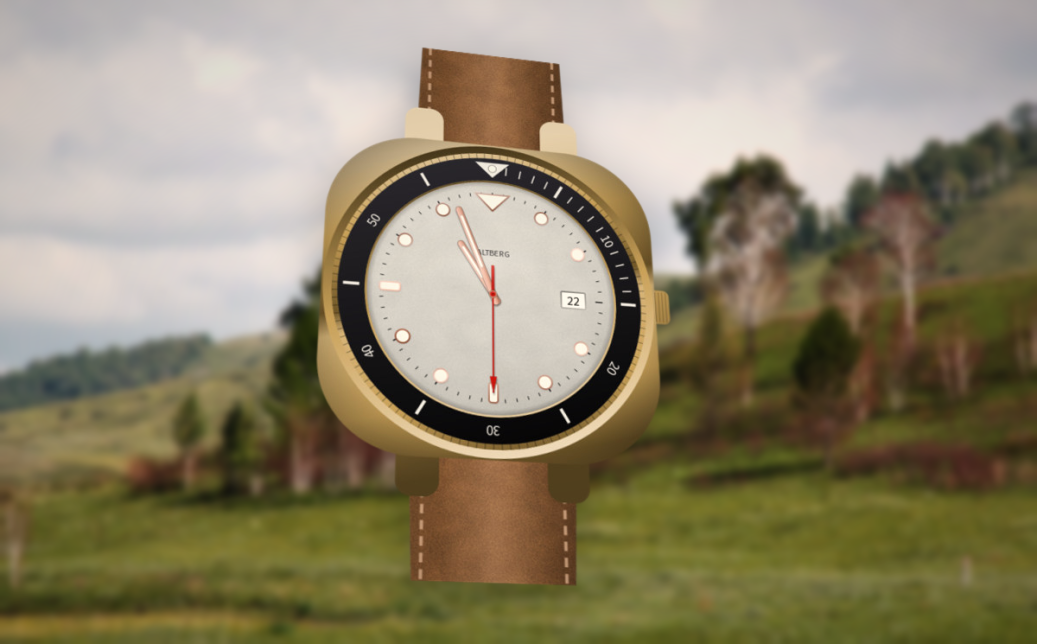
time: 10:56:30
